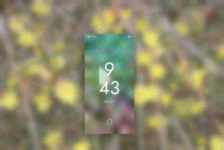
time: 9:43
